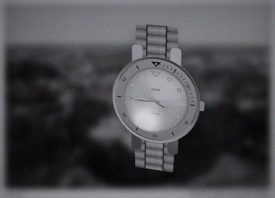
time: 3:45
